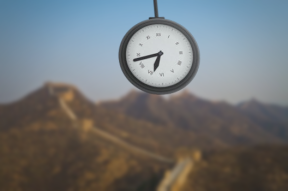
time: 6:43
